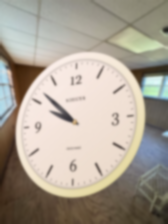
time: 9:52
